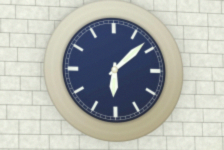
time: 6:08
